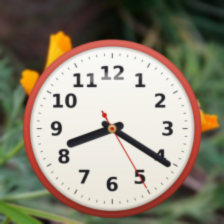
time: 8:20:25
